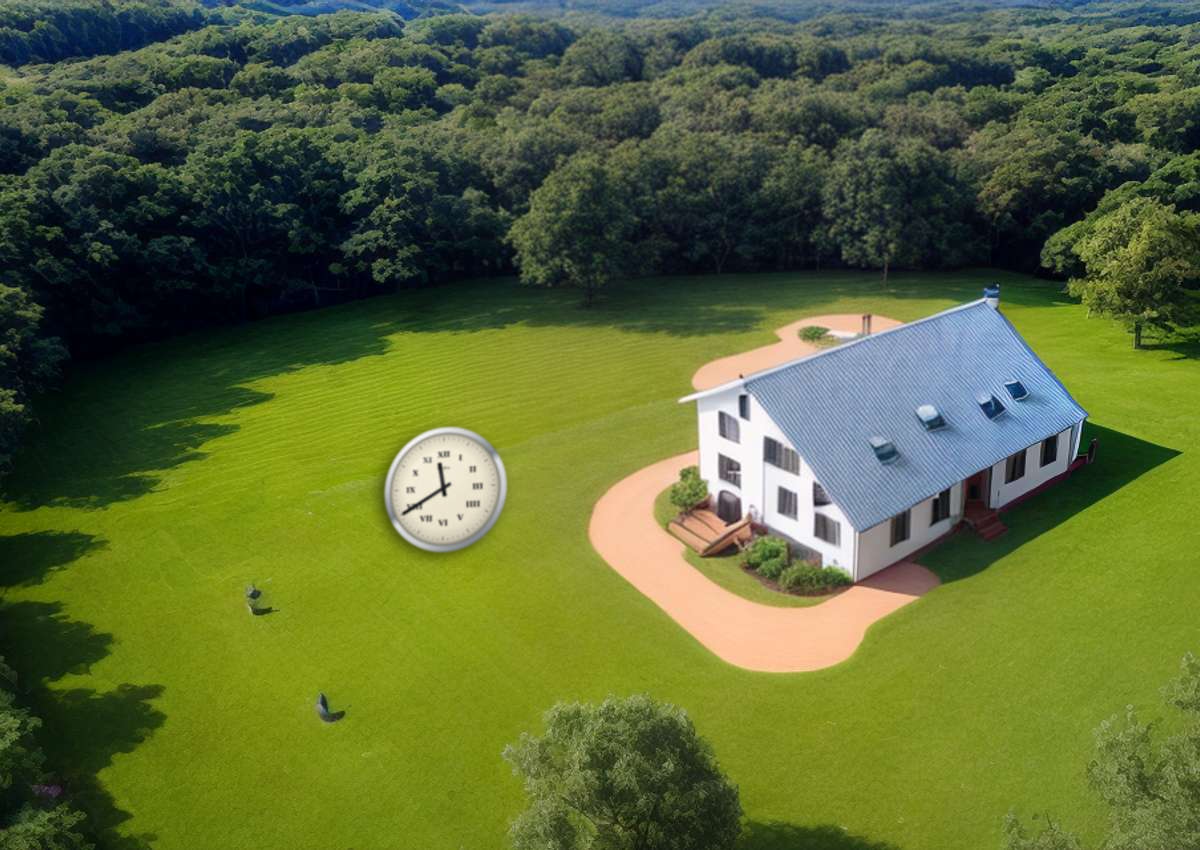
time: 11:40
